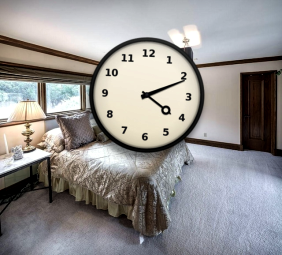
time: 4:11
